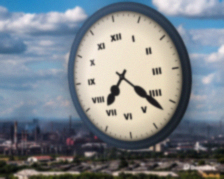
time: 7:22
